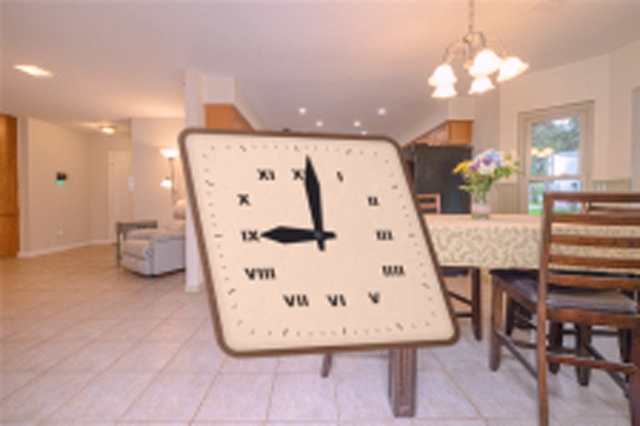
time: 9:01
